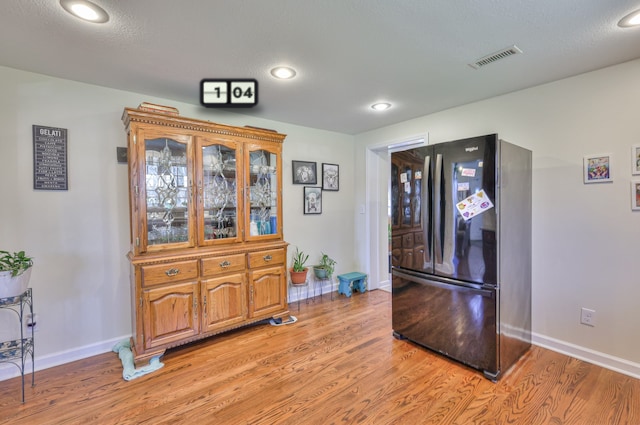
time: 1:04
